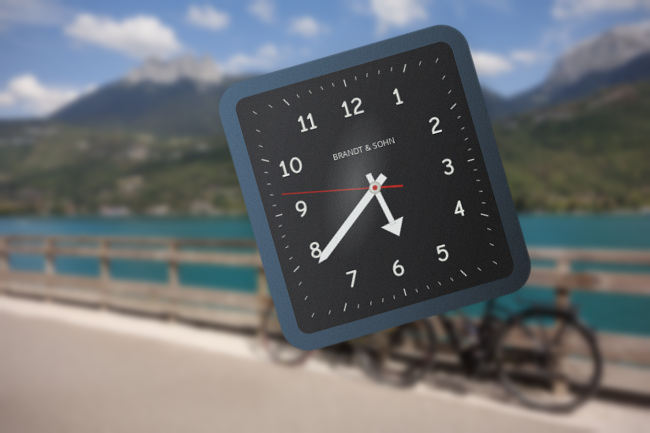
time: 5:38:47
